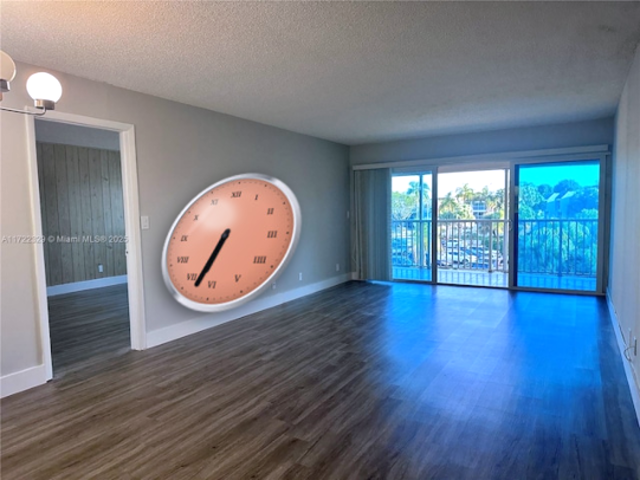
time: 6:33
